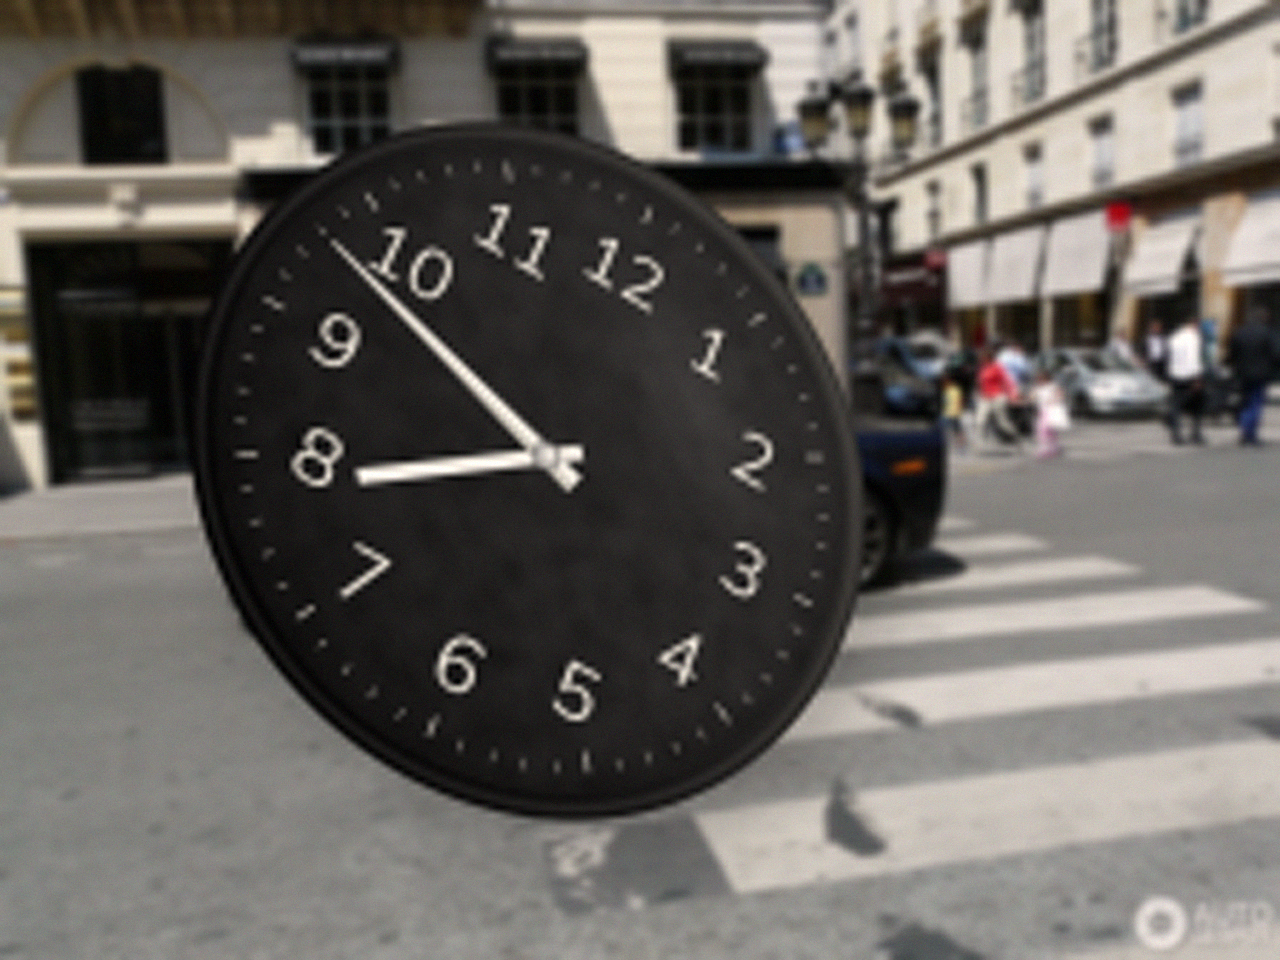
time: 7:48
